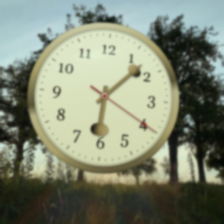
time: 6:07:20
